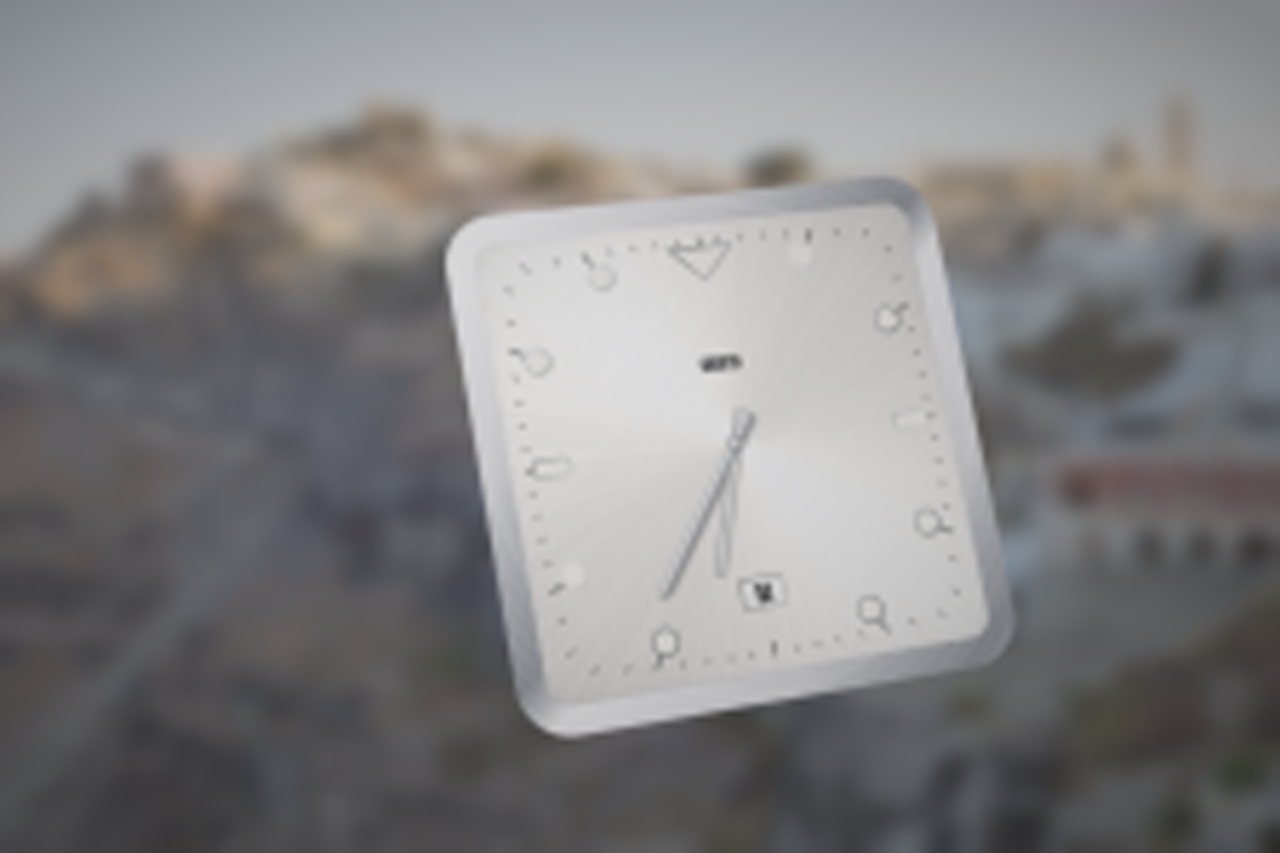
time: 6:36
